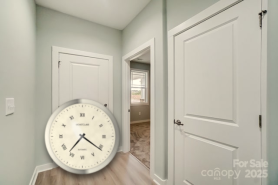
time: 7:21
